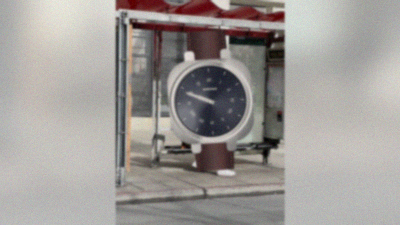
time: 9:49
